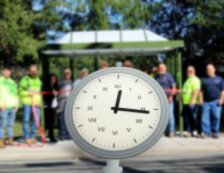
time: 12:16
